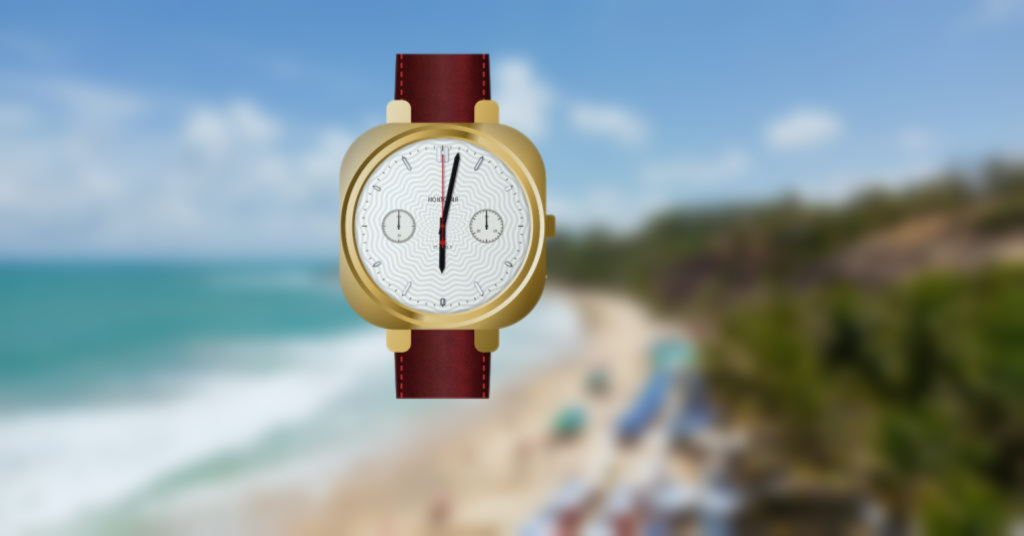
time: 6:02
